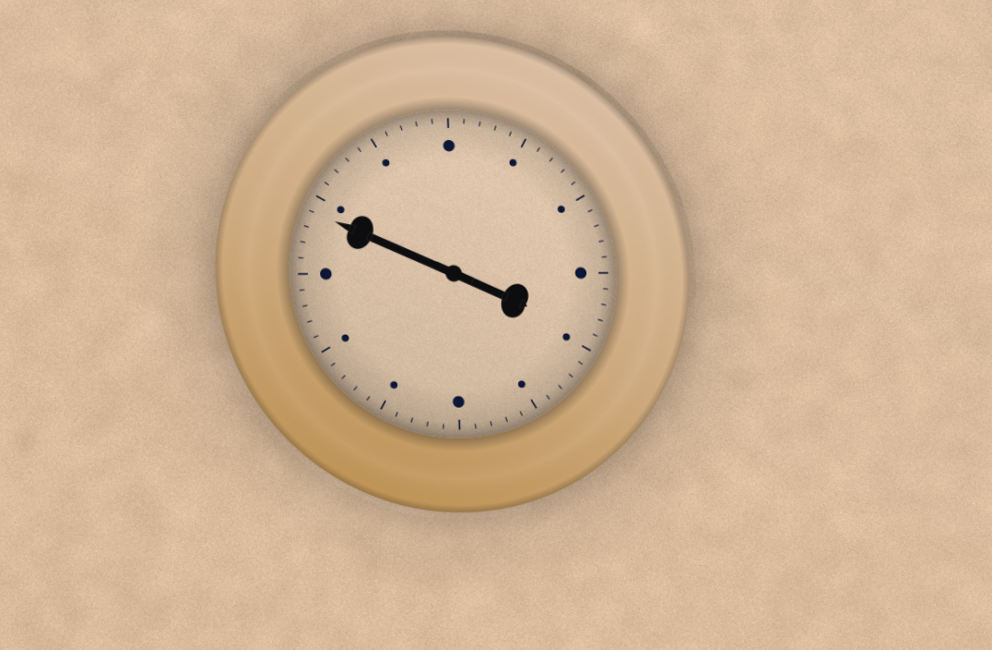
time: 3:49
